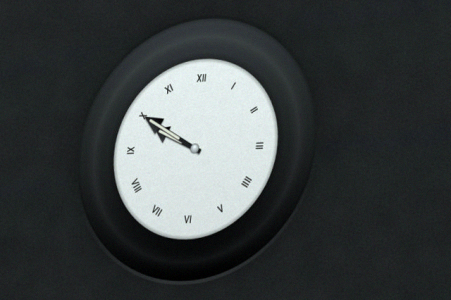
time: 9:50
